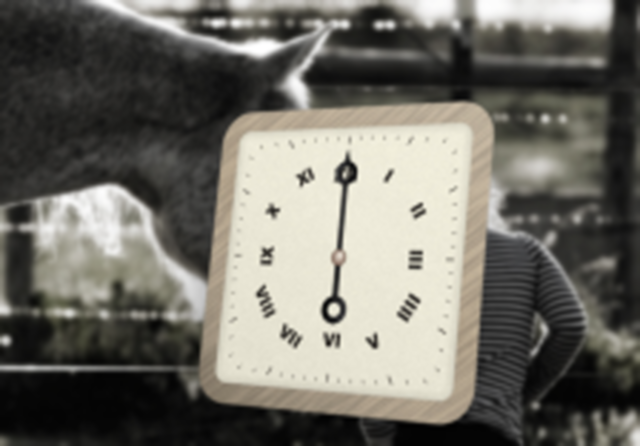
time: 6:00
